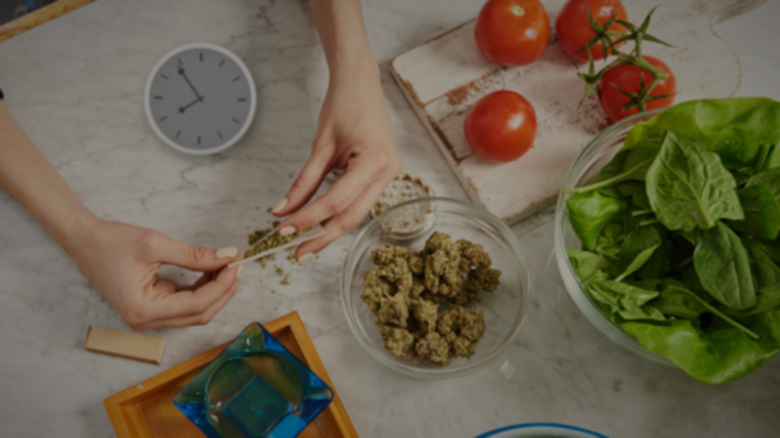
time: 7:54
